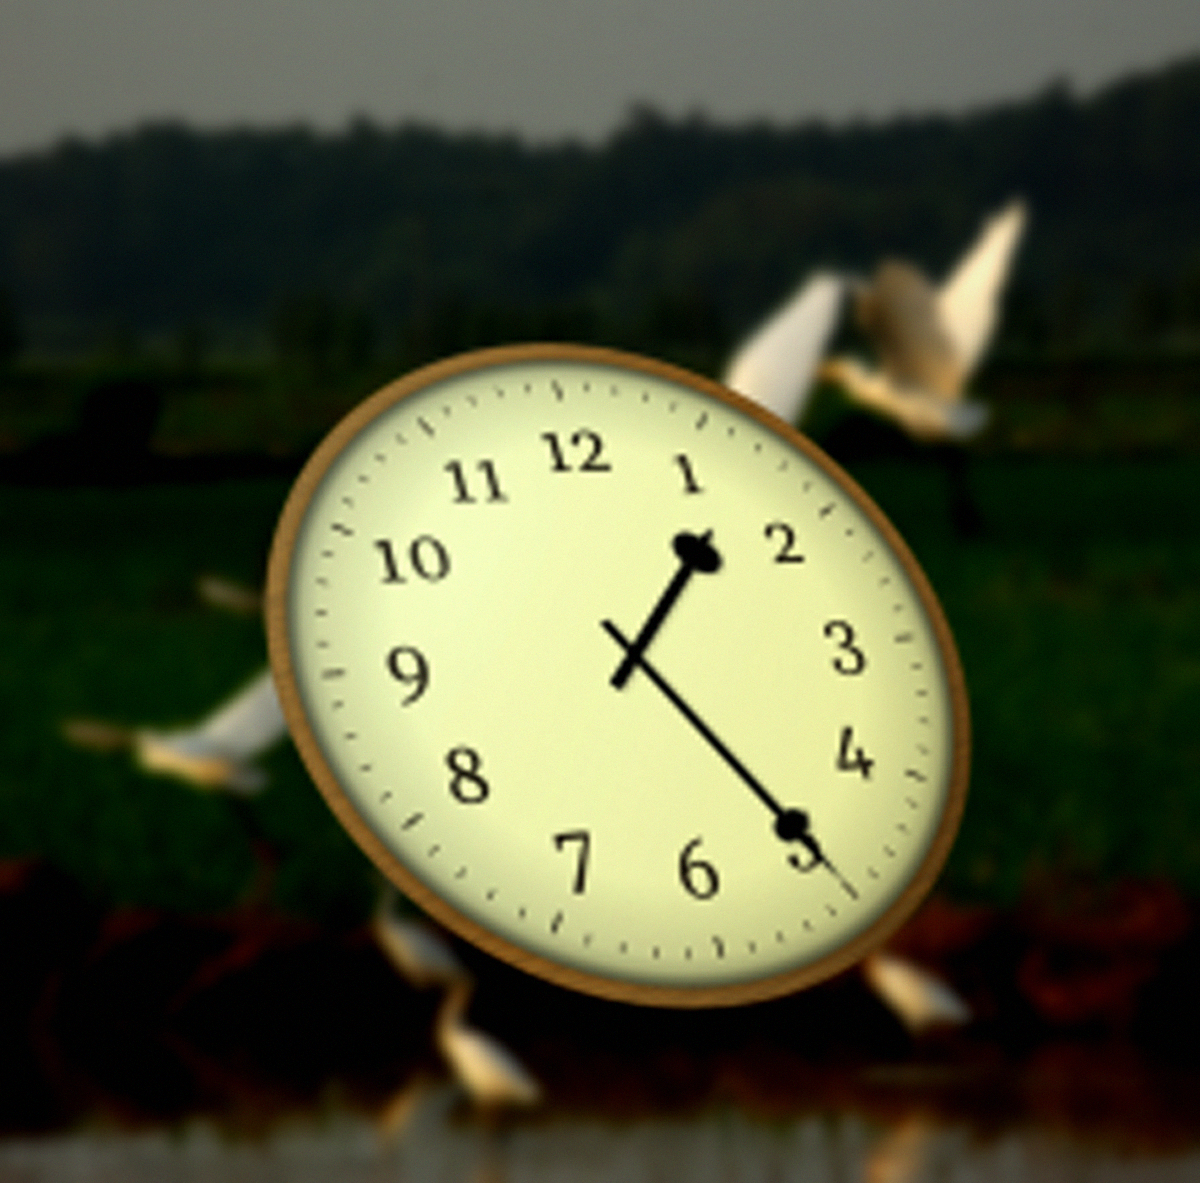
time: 1:25
